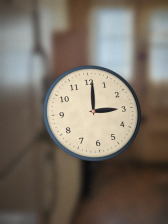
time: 3:01
